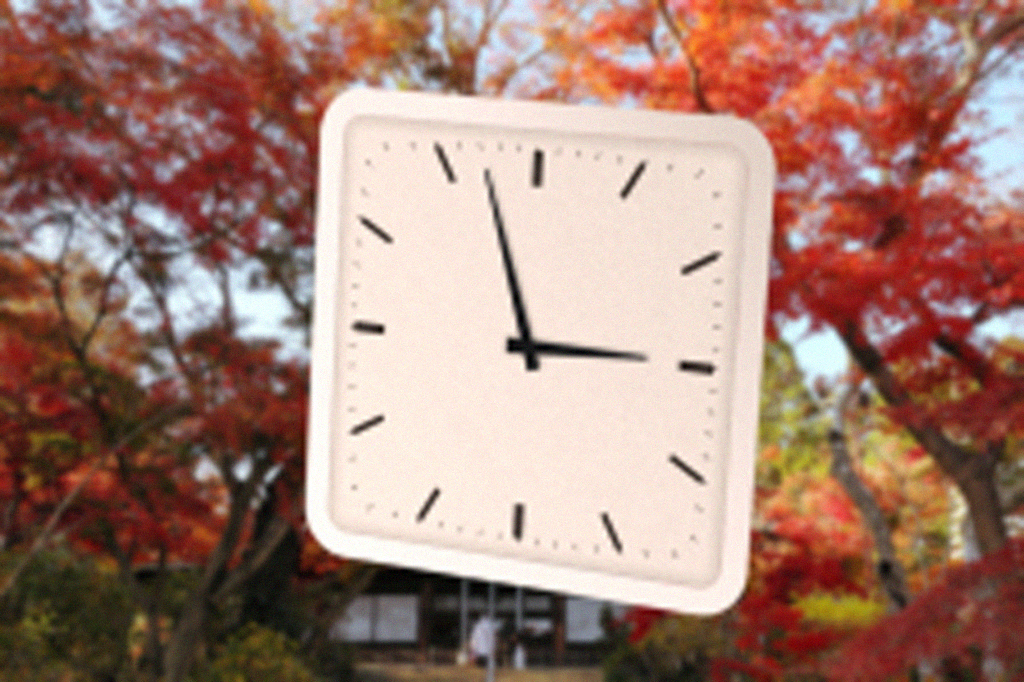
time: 2:57
